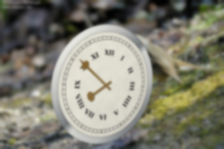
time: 7:51
